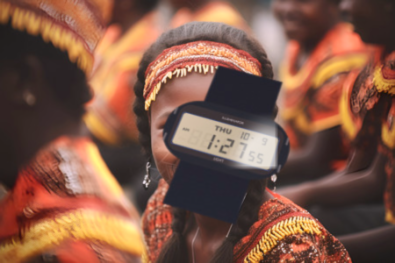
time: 1:27:55
